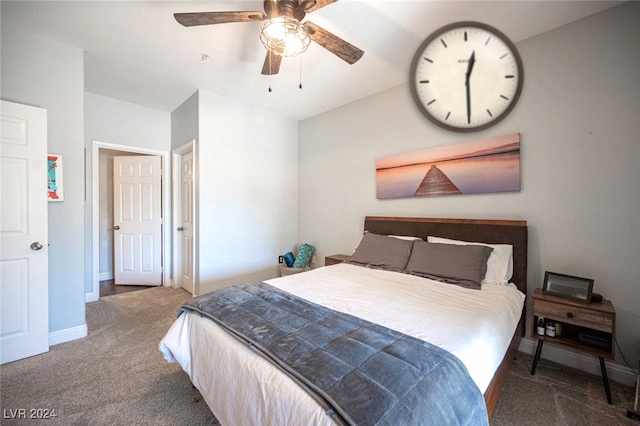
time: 12:30
